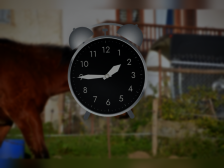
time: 1:45
